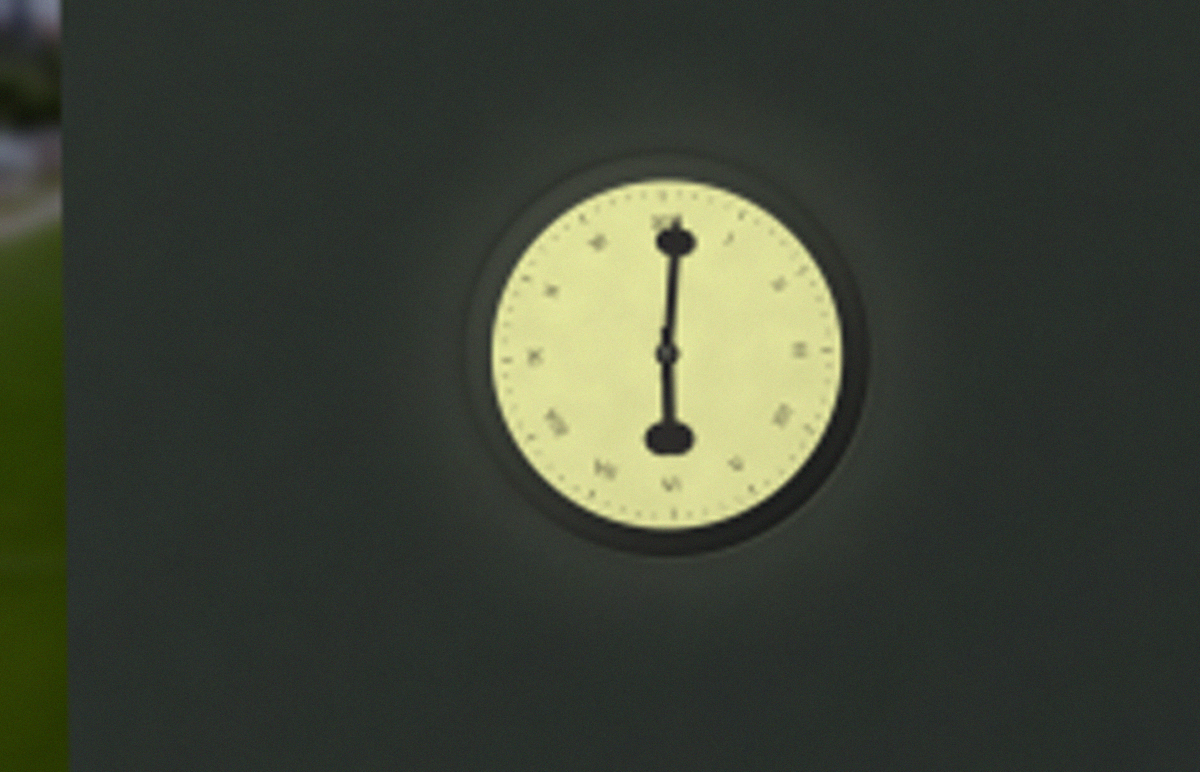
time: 6:01
